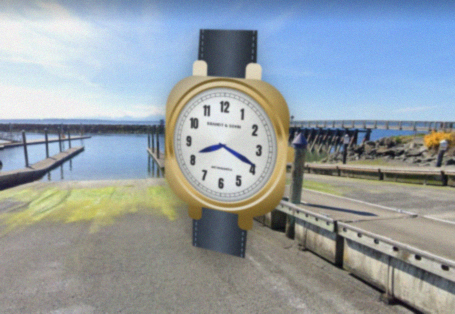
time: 8:19
